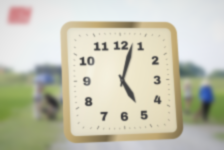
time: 5:03
